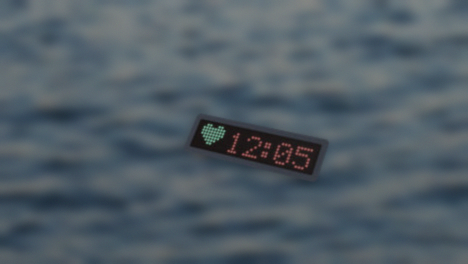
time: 12:05
